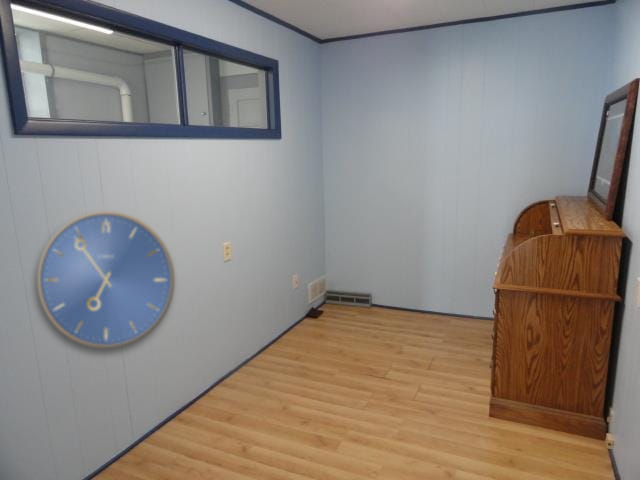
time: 6:54
